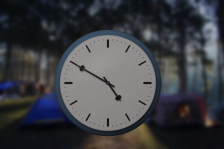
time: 4:50
